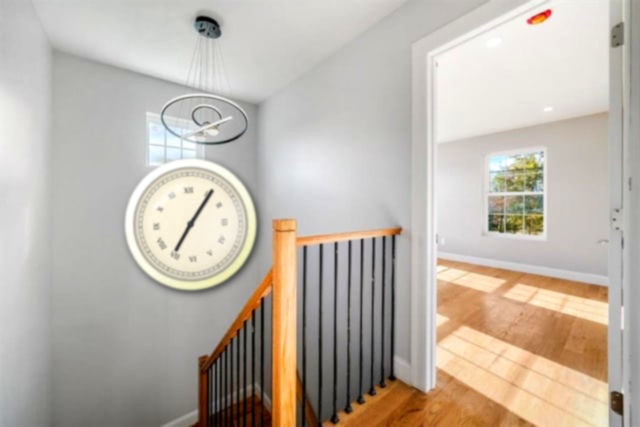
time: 7:06
